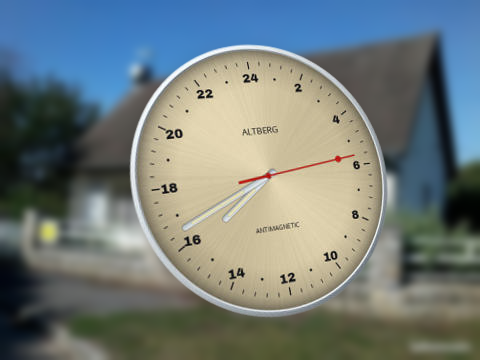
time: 15:41:14
